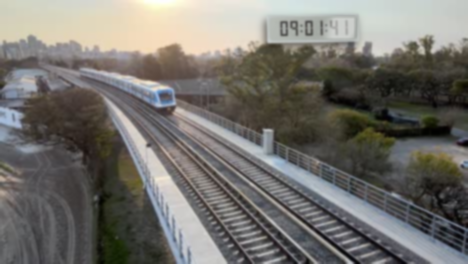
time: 9:01:41
